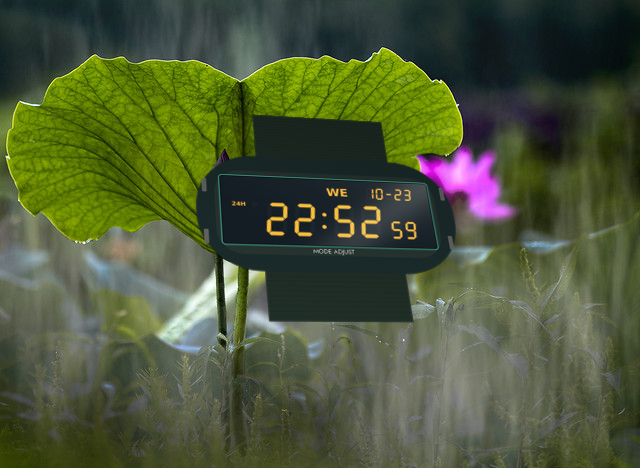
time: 22:52:59
